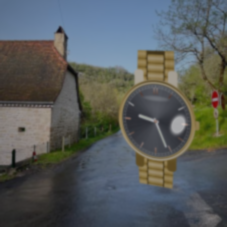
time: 9:26
